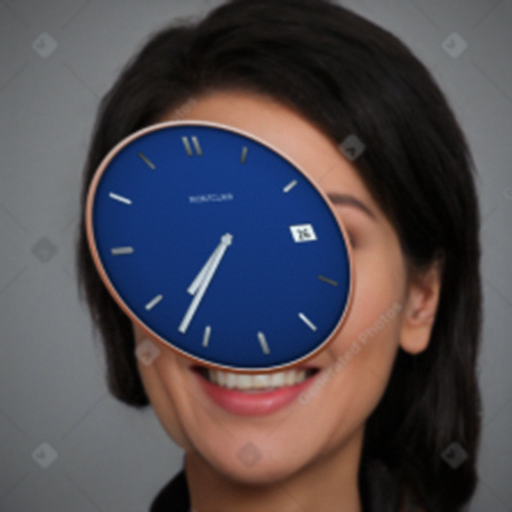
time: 7:37
